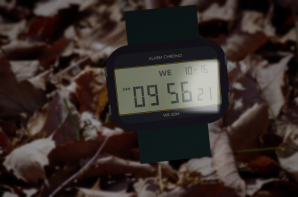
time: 9:56:21
